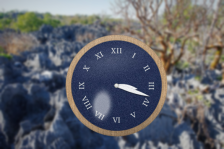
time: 3:18
